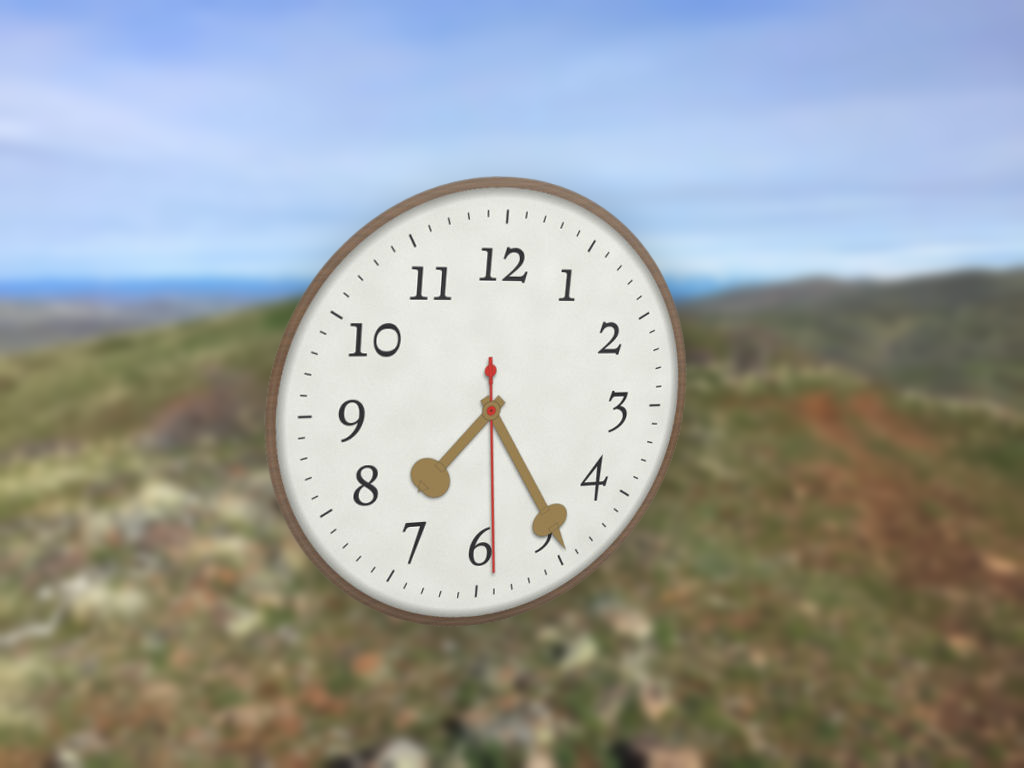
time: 7:24:29
